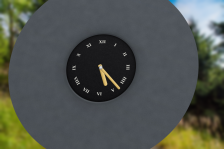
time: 5:23
